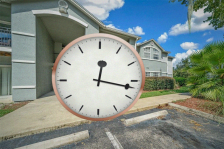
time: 12:17
